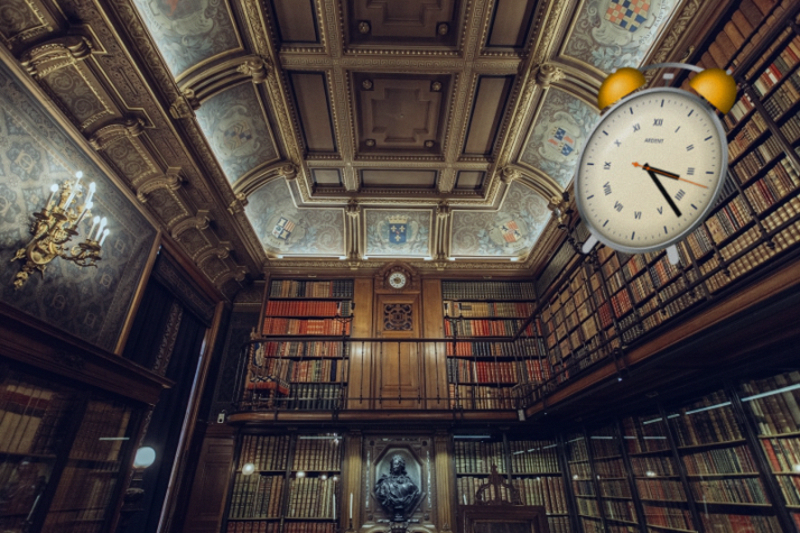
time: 3:22:17
